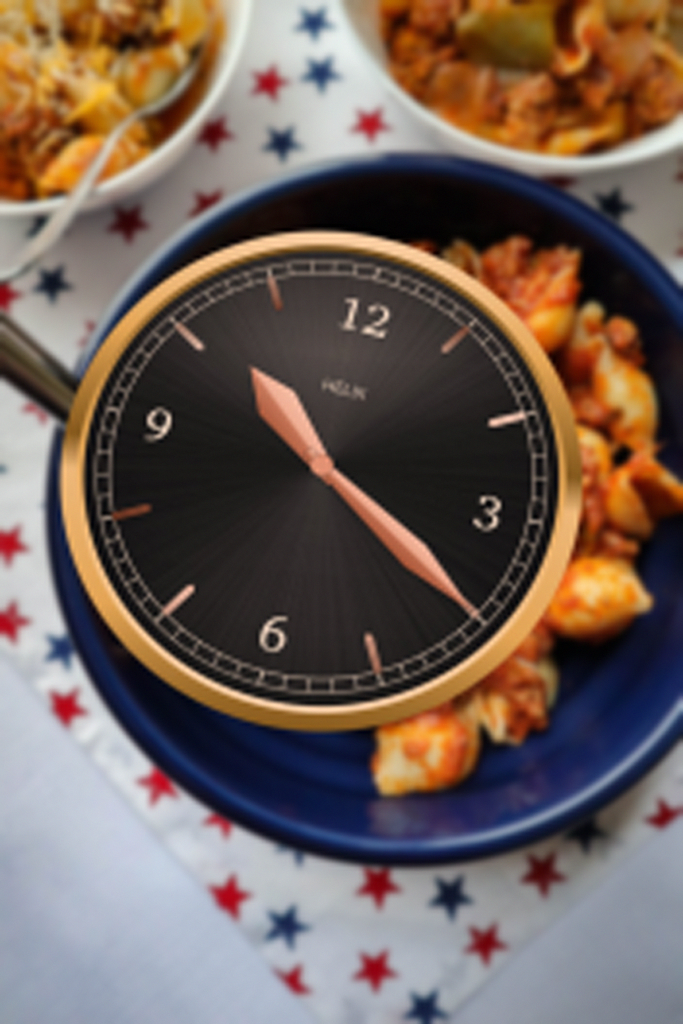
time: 10:20
